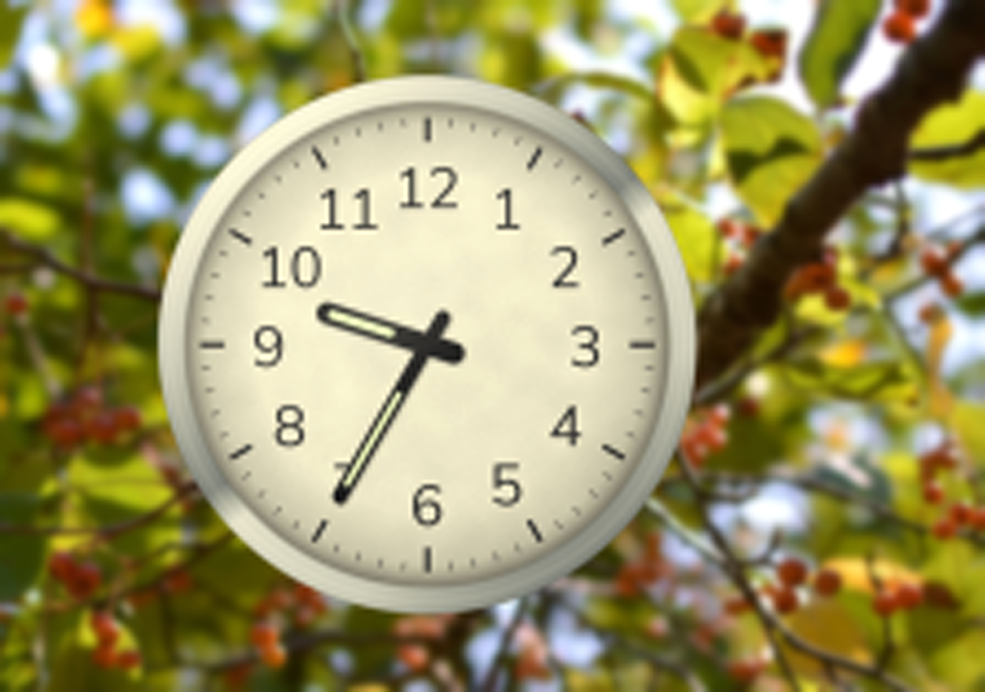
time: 9:35
